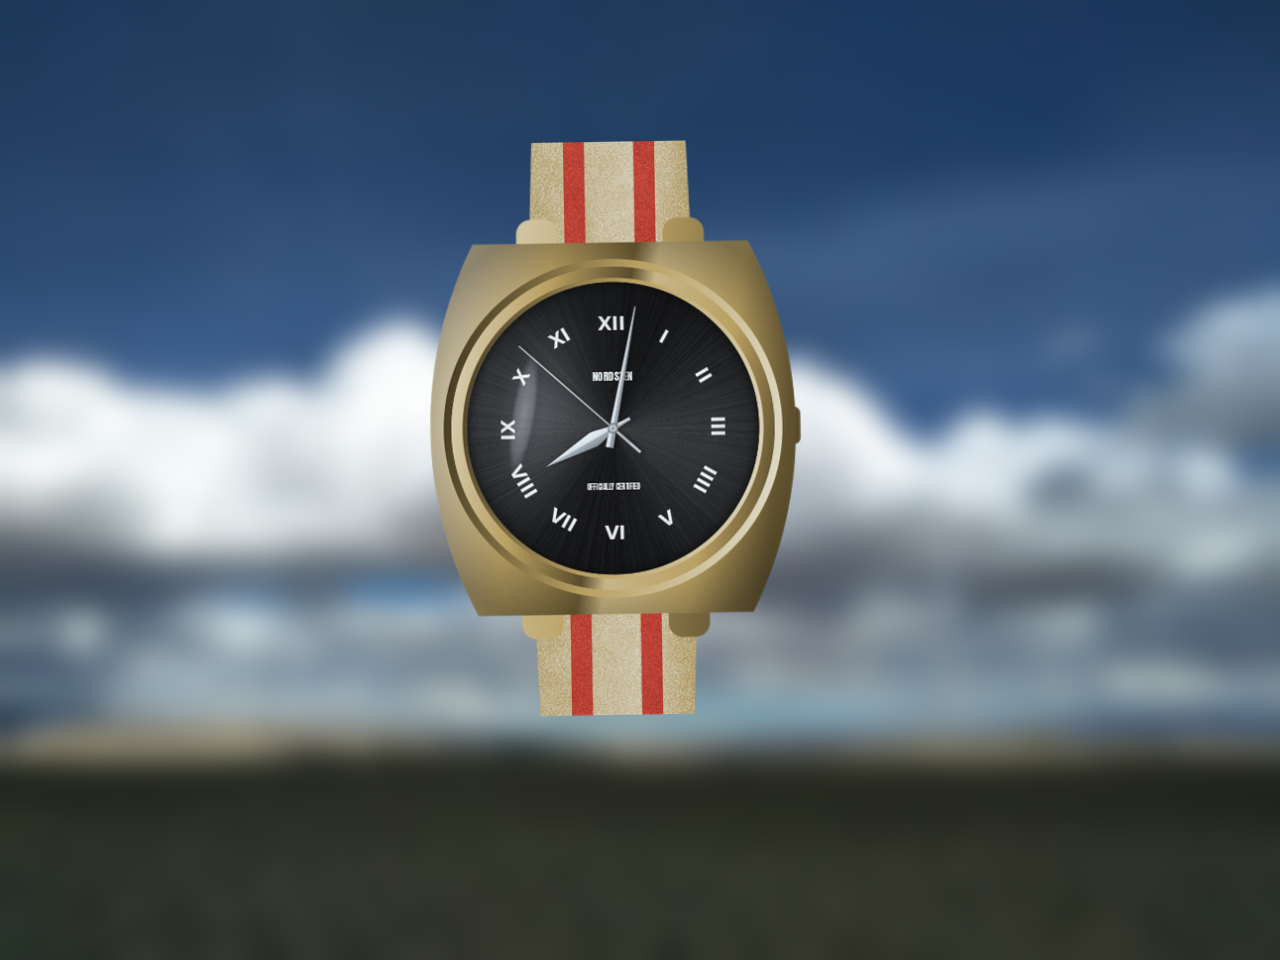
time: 8:01:52
